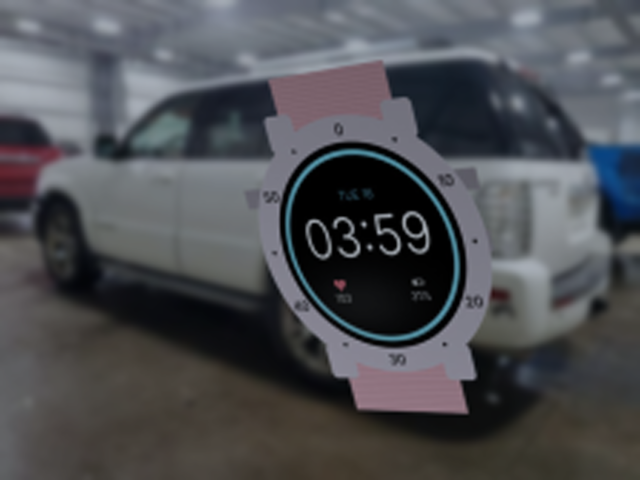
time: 3:59
